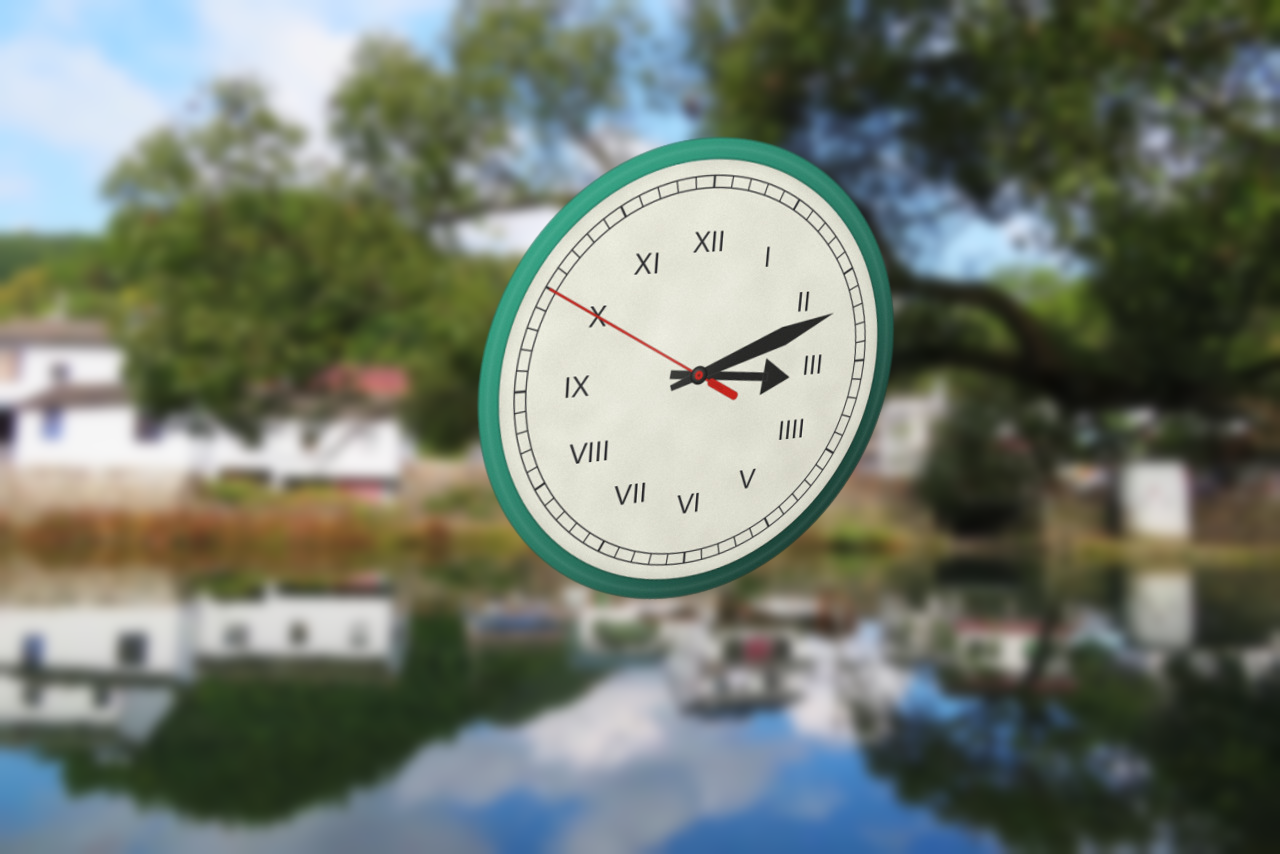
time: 3:11:50
